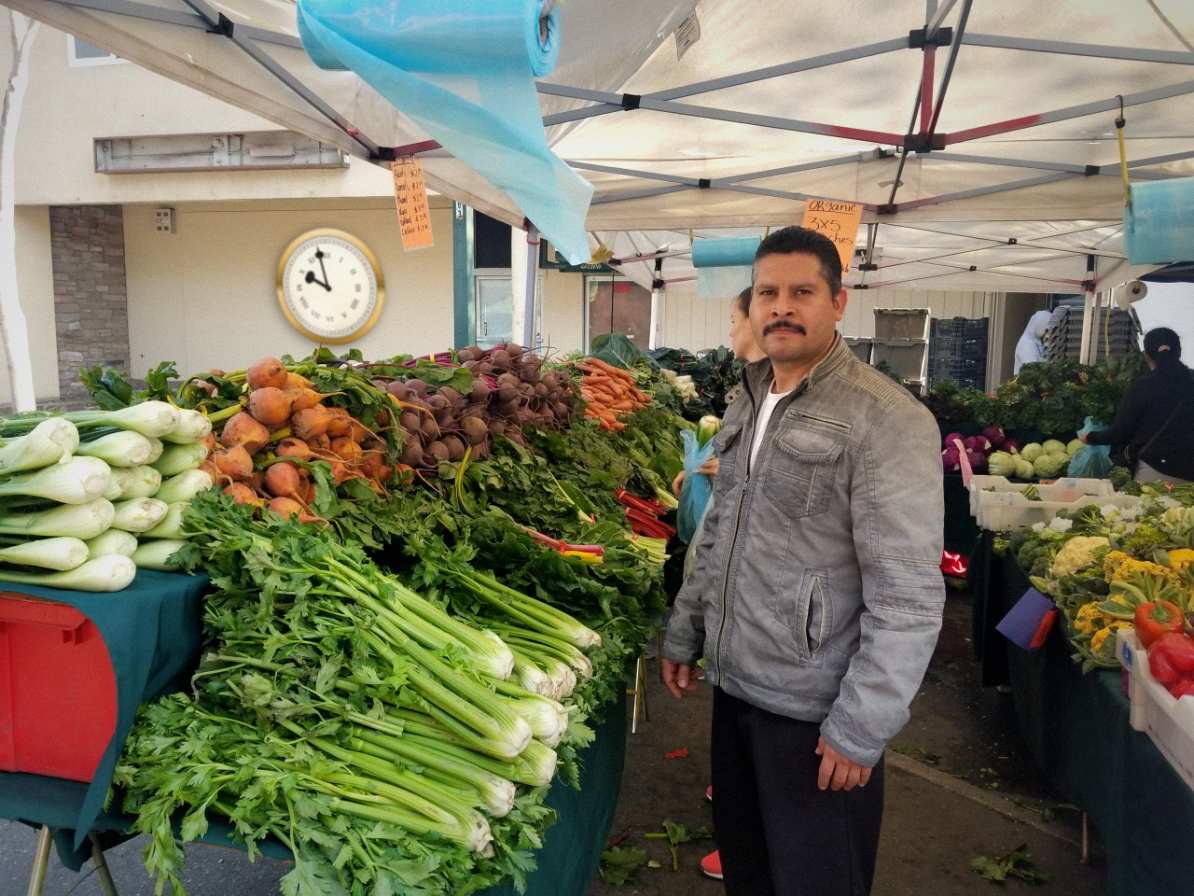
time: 9:58
